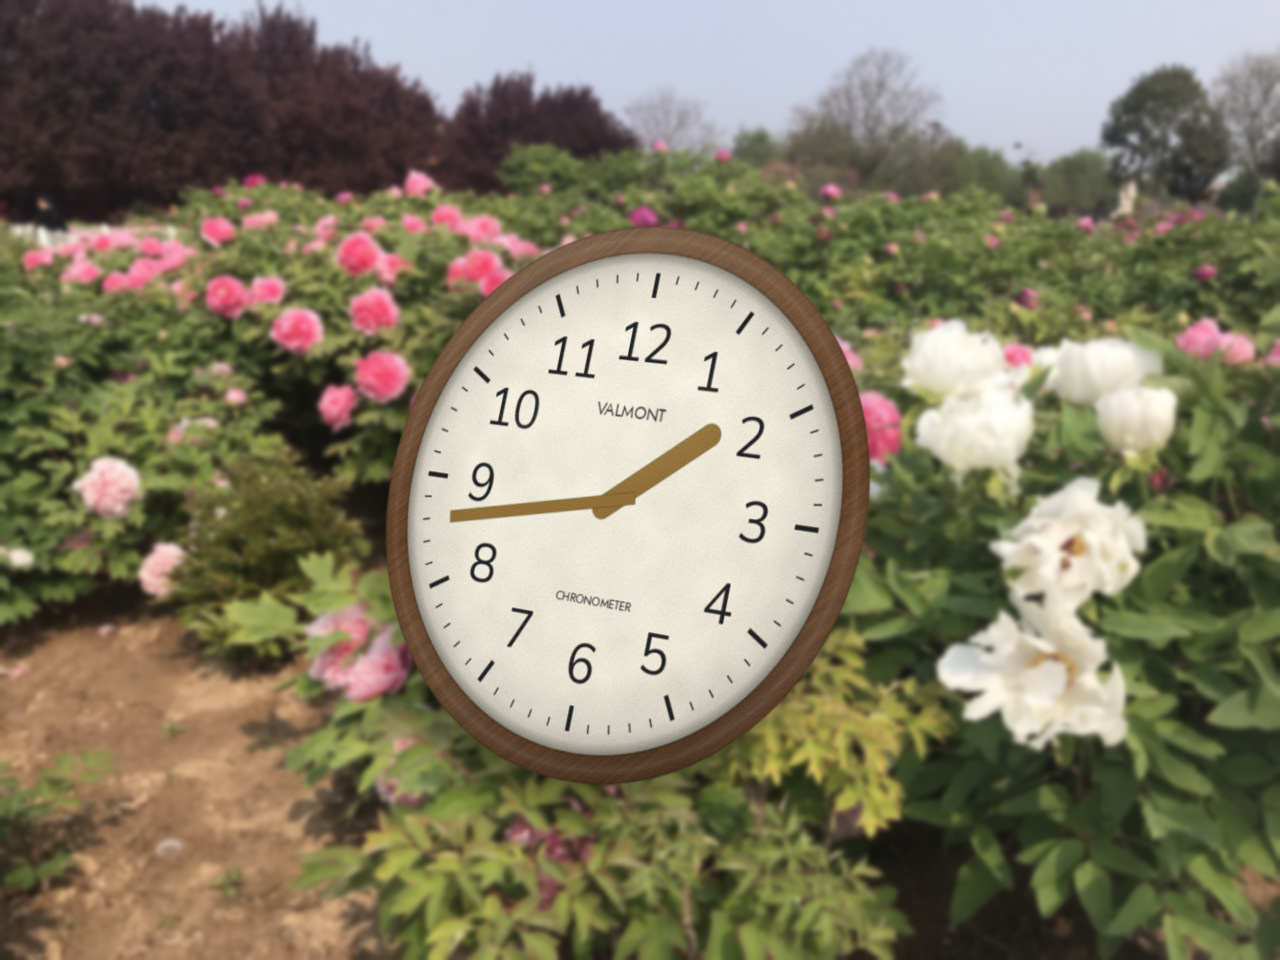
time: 1:43
